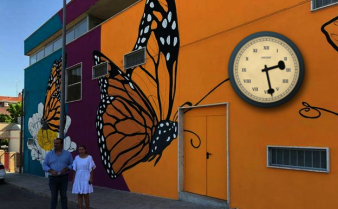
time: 2:28
